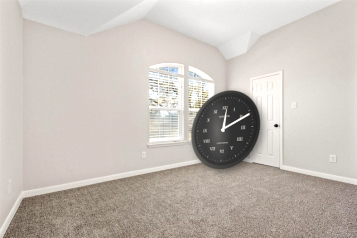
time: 12:11
